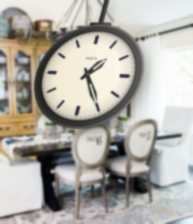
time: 1:25
